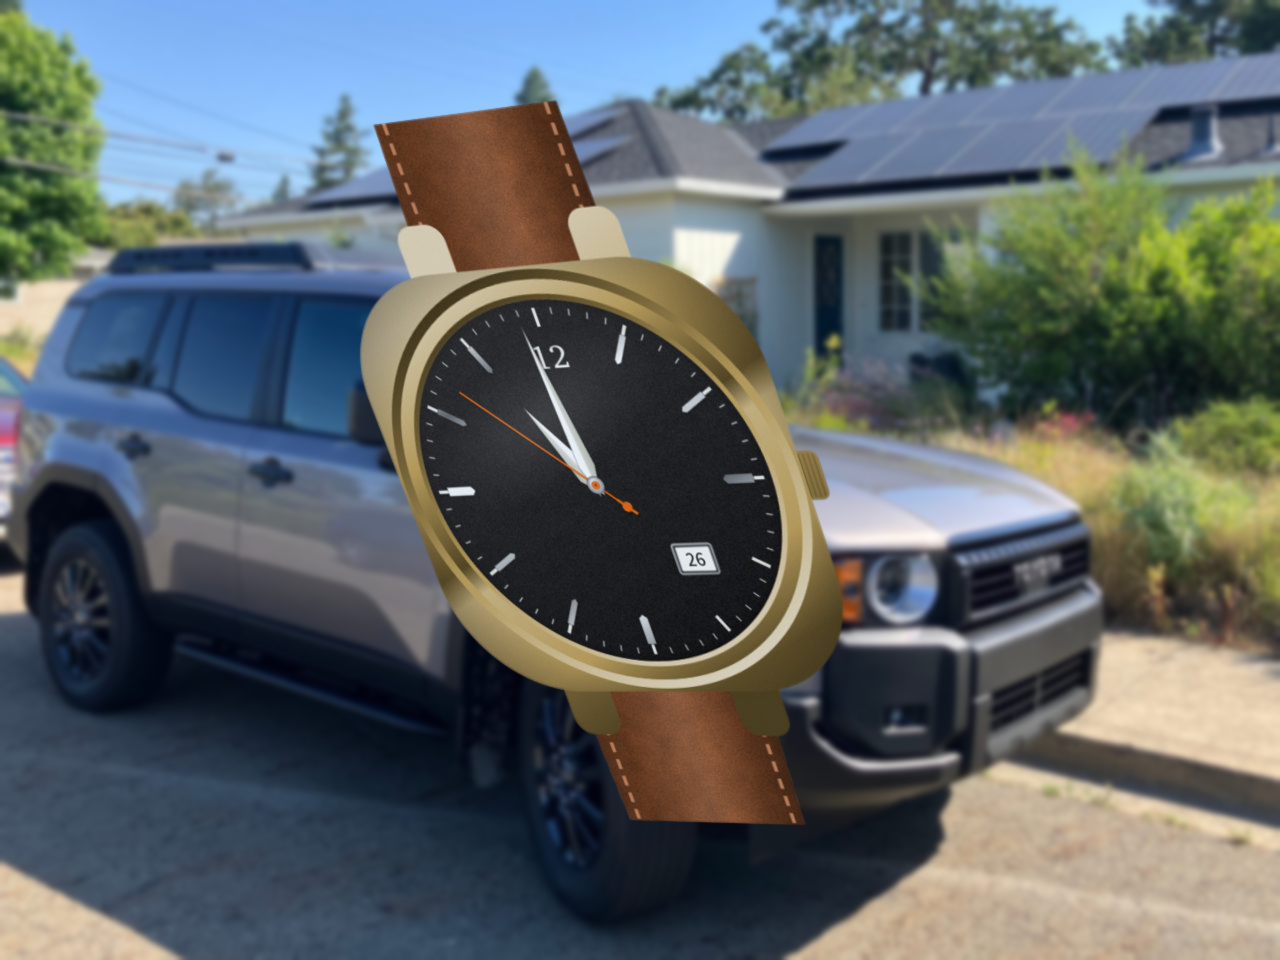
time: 10:58:52
